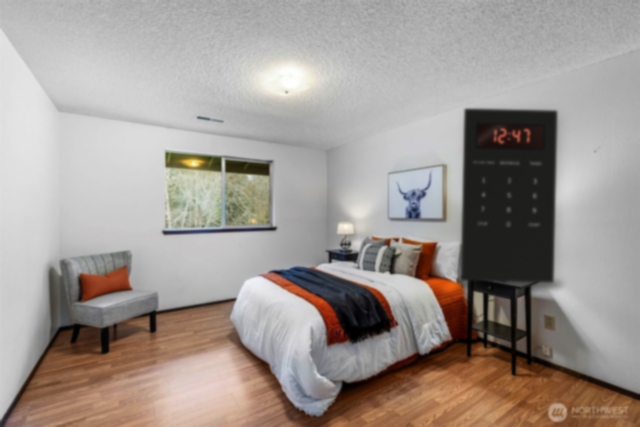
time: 12:47
